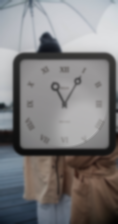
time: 11:05
